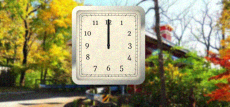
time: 12:00
